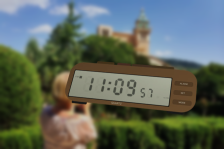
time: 11:09:57
